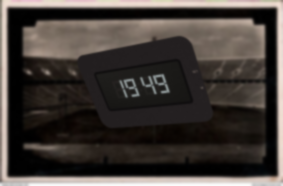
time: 19:49
